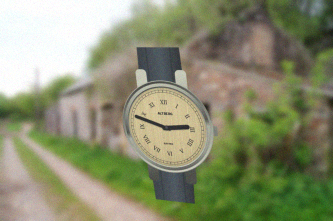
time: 2:48
